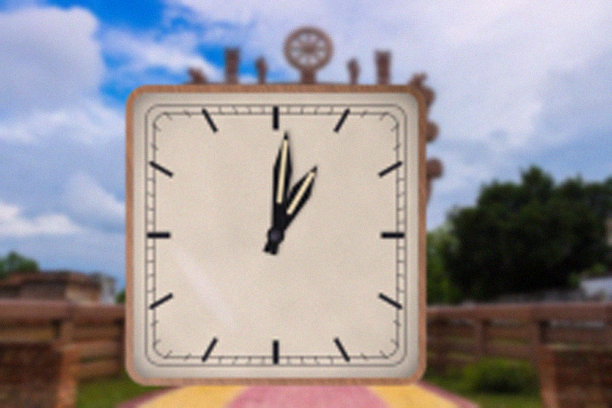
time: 1:01
